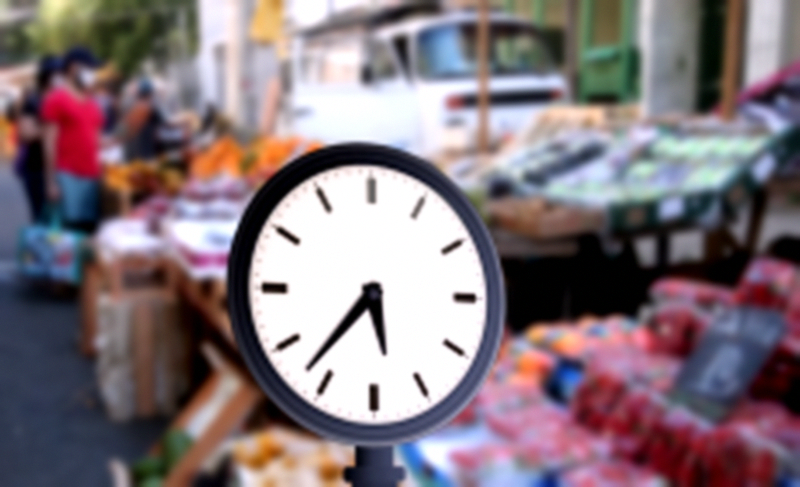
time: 5:37
